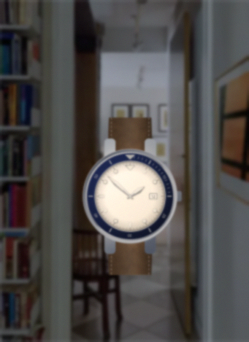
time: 1:52
